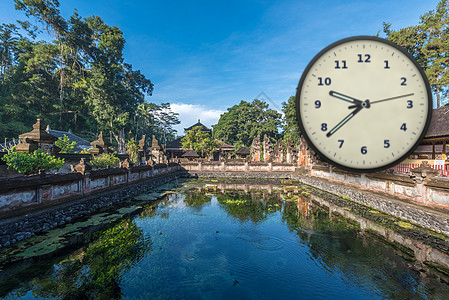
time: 9:38:13
